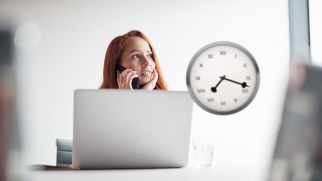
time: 7:18
